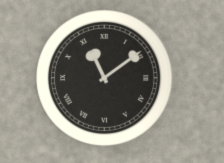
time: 11:09
